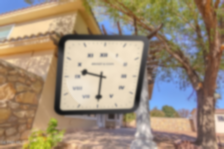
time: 9:30
